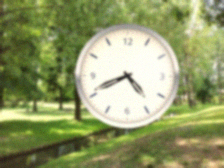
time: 4:41
